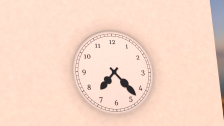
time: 7:23
